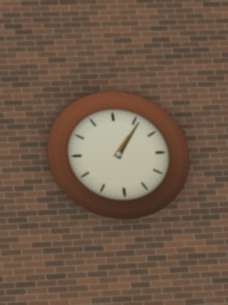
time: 1:06
